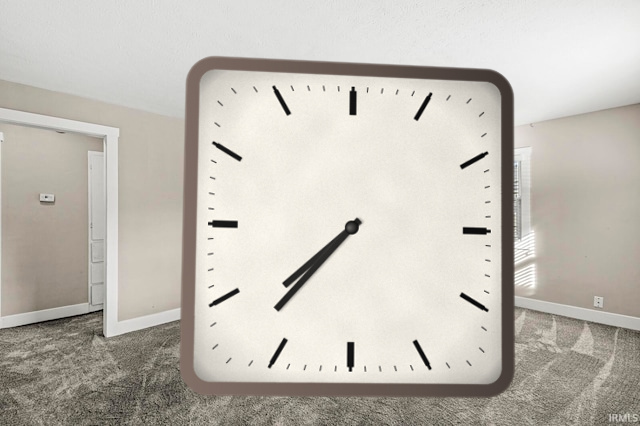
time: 7:37
